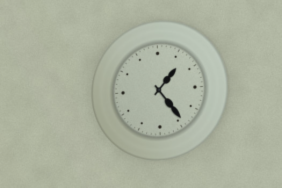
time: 1:24
